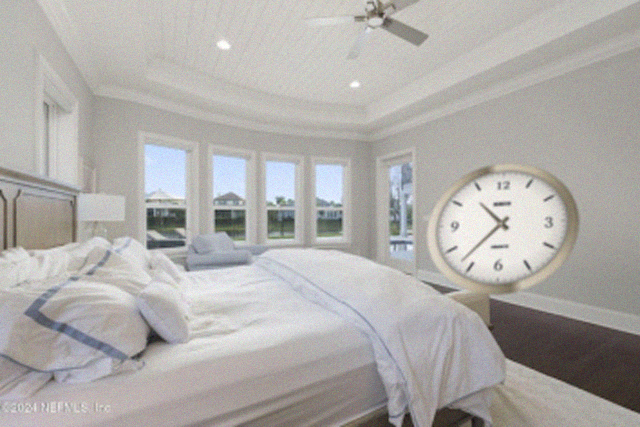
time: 10:37
